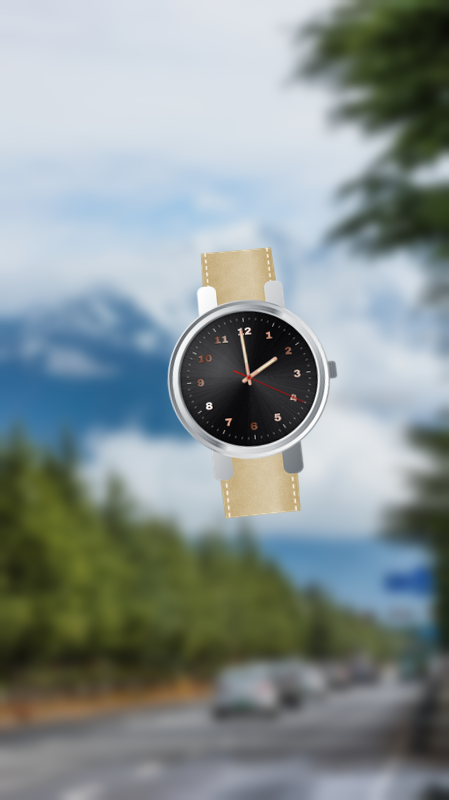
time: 1:59:20
